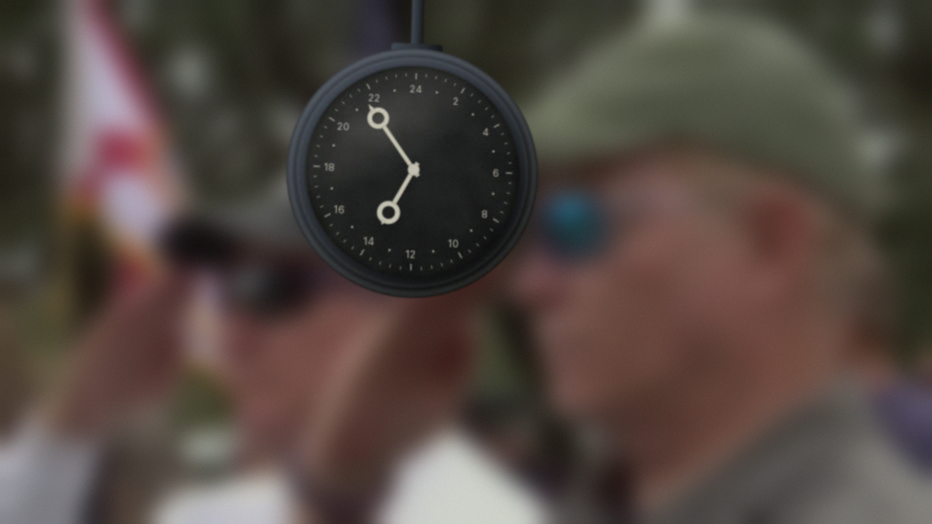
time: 13:54
